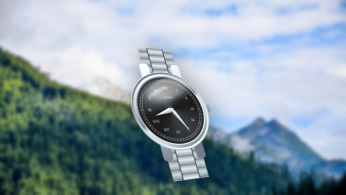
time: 8:25
